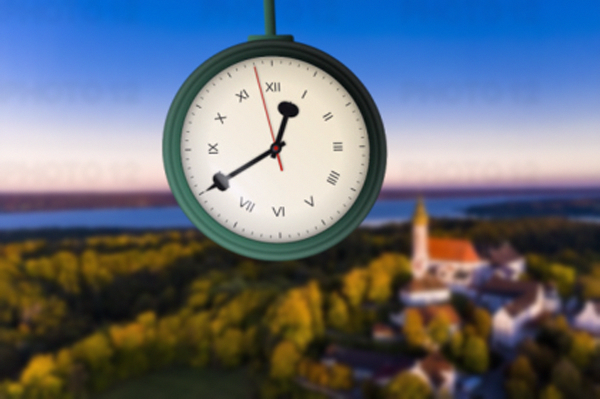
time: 12:39:58
